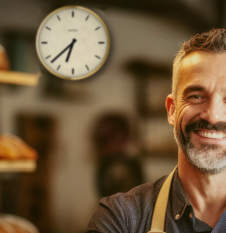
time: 6:38
